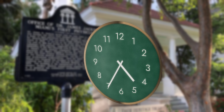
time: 4:35
